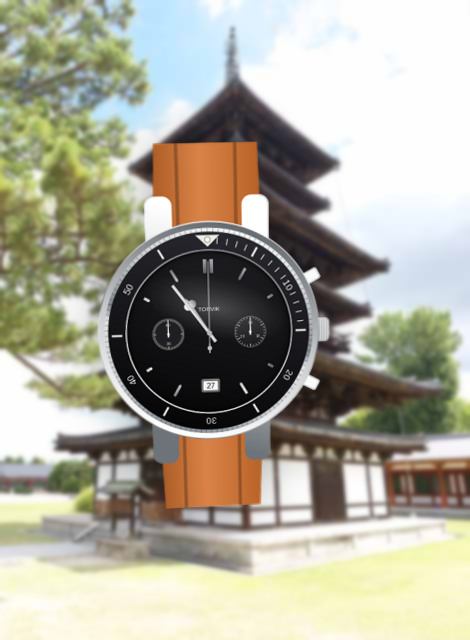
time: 10:54
